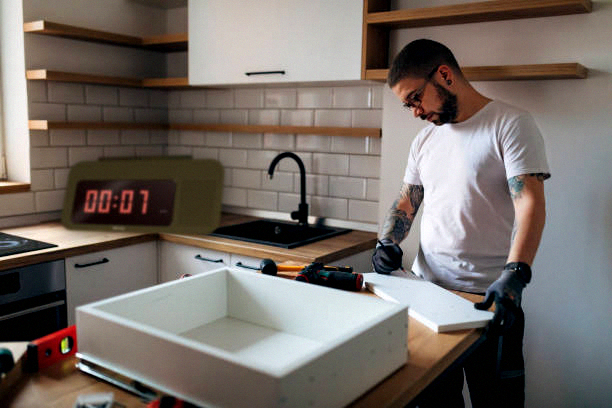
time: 0:07
